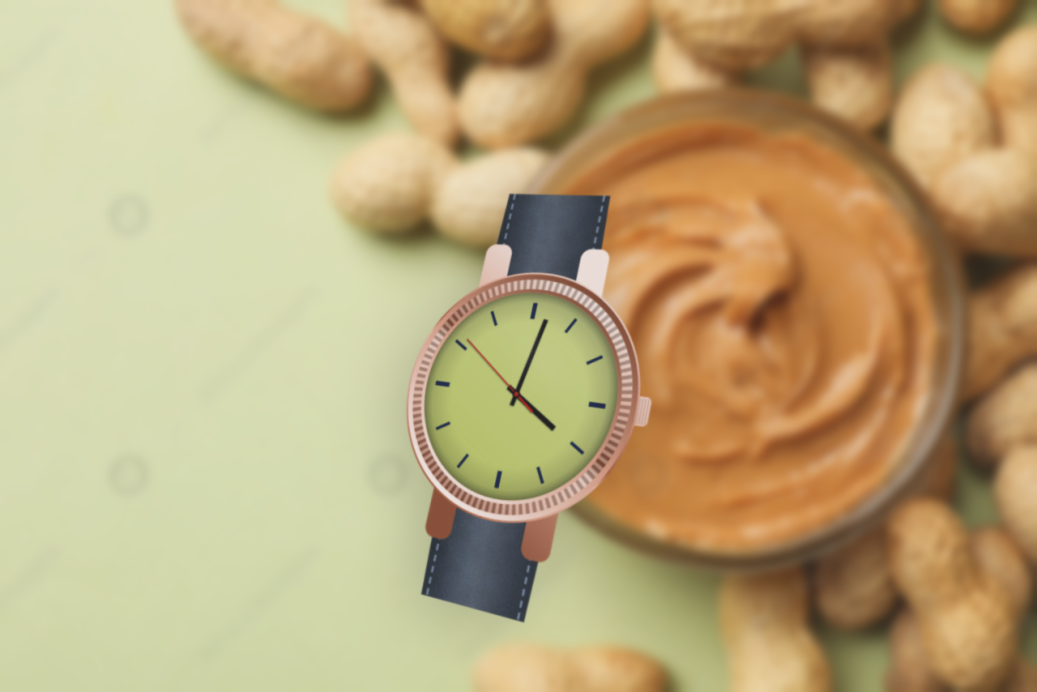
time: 4:01:51
